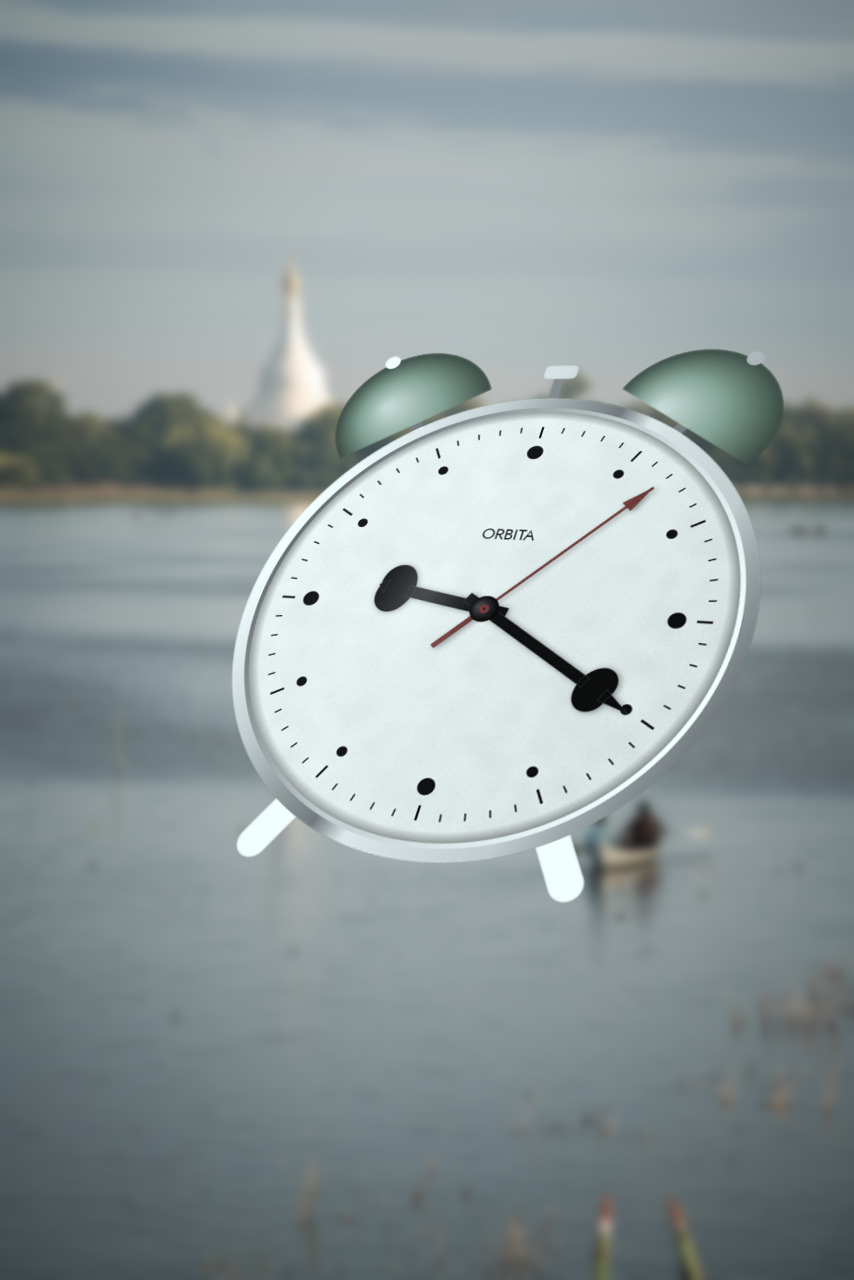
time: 9:20:07
